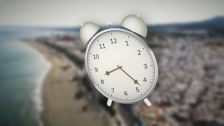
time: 8:23
